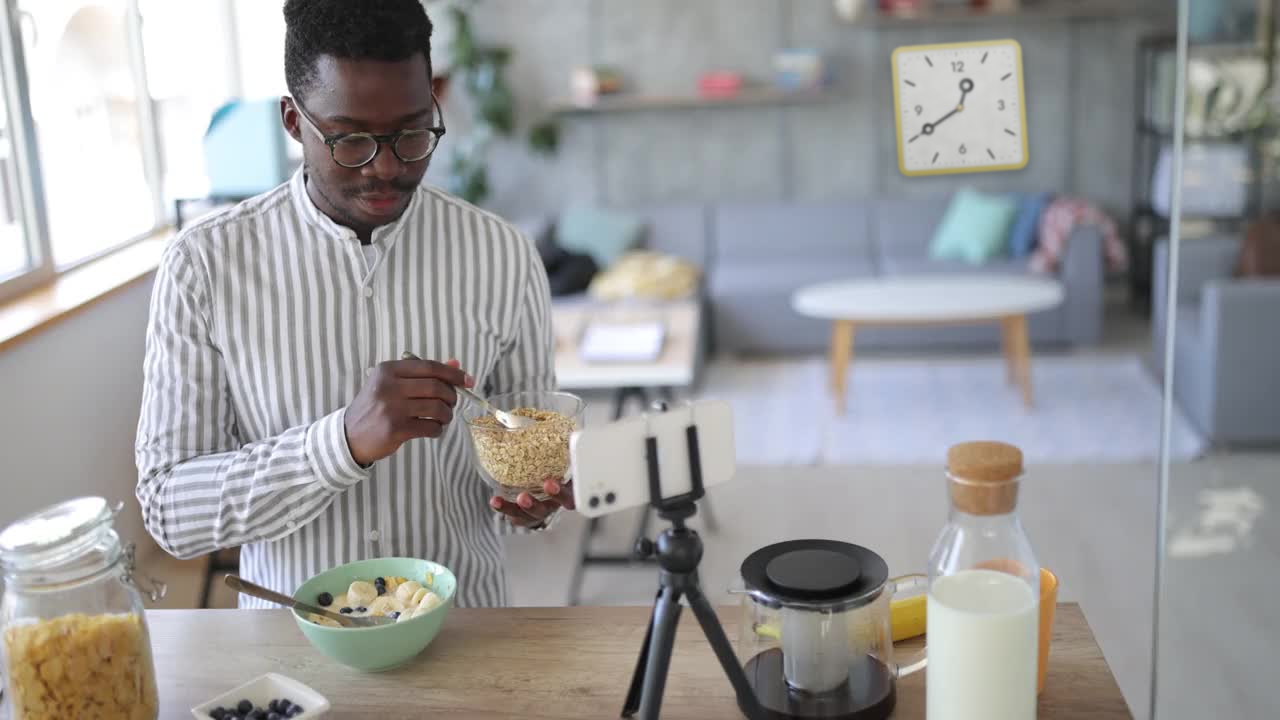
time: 12:40
